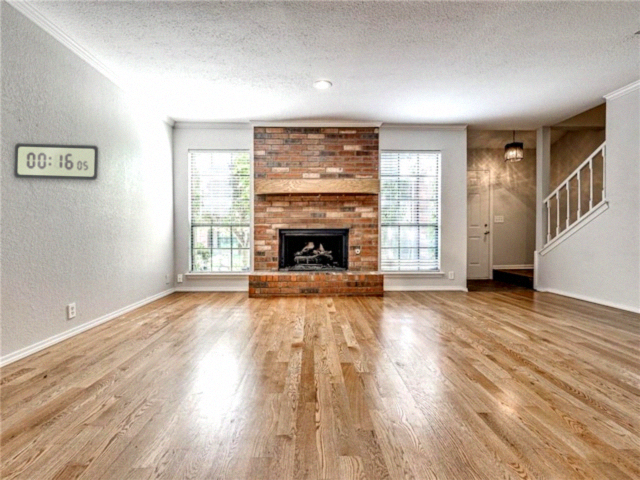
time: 0:16
